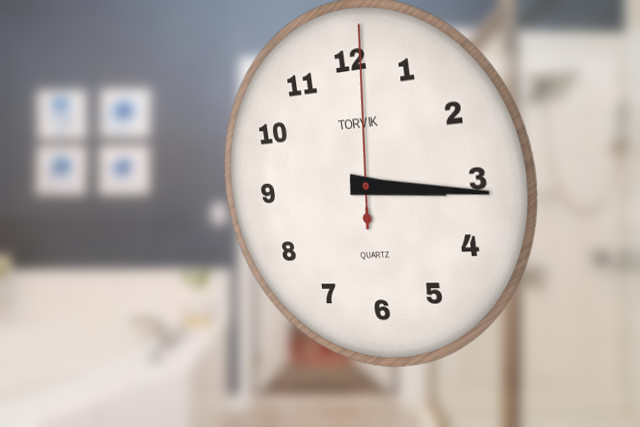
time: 3:16:01
